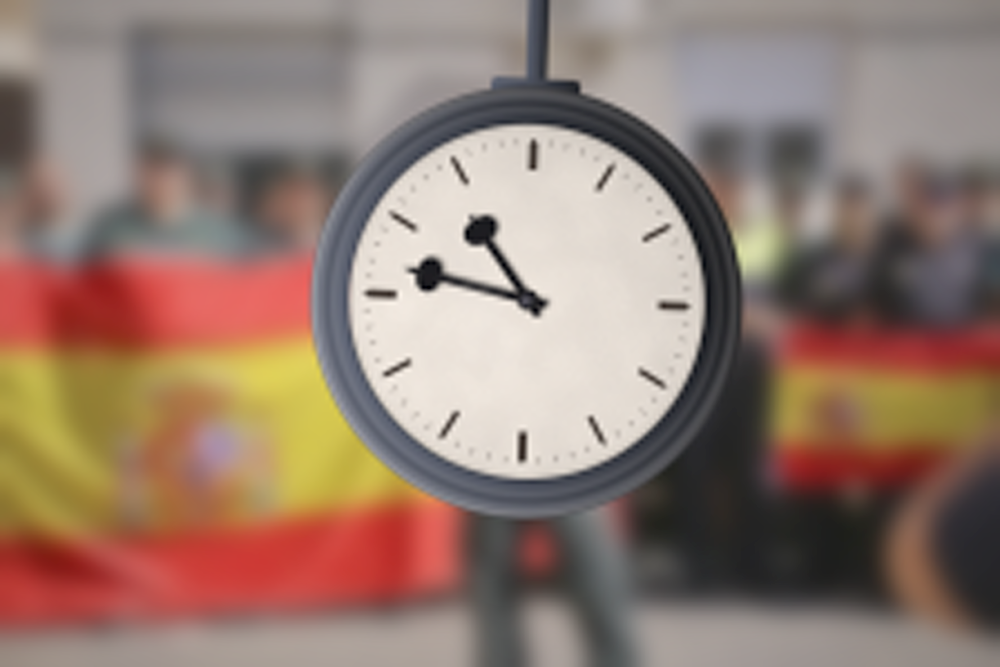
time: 10:47
